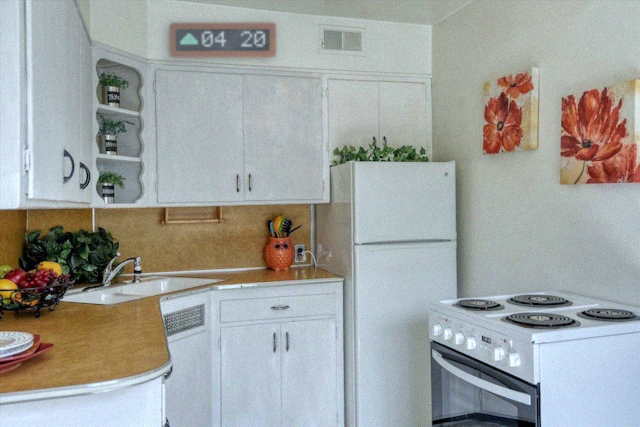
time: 4:20
